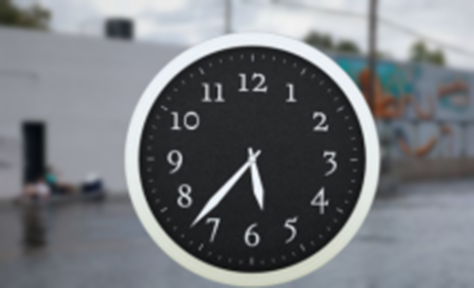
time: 5:37
